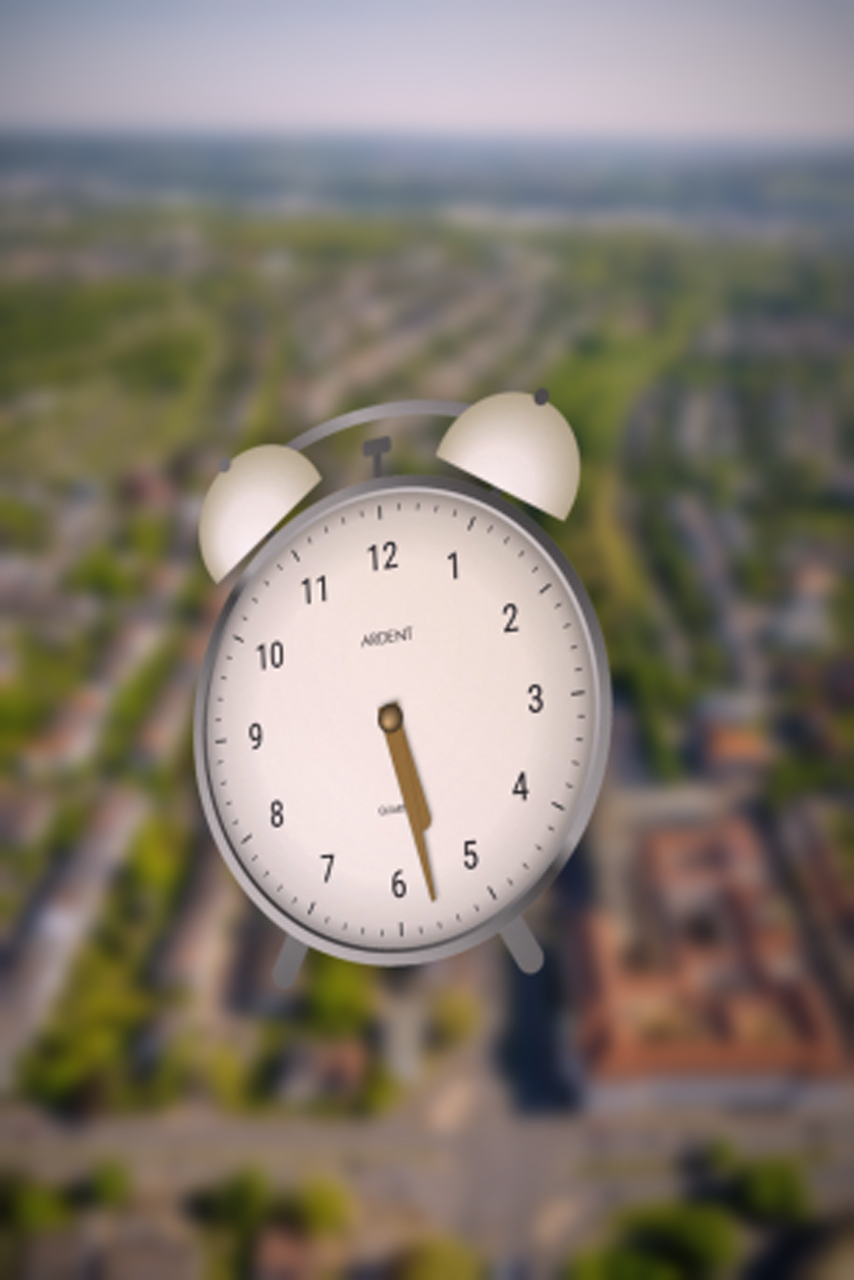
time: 5:28
